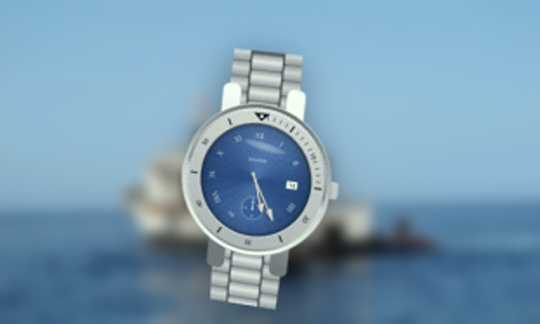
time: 5:25
